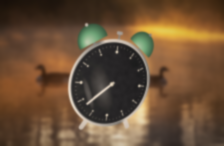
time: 7:38
